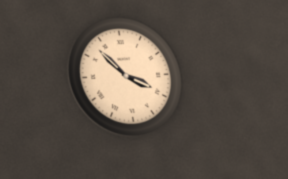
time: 3:53
